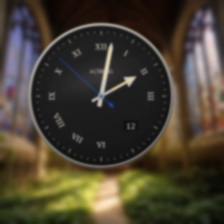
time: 2:01:52
